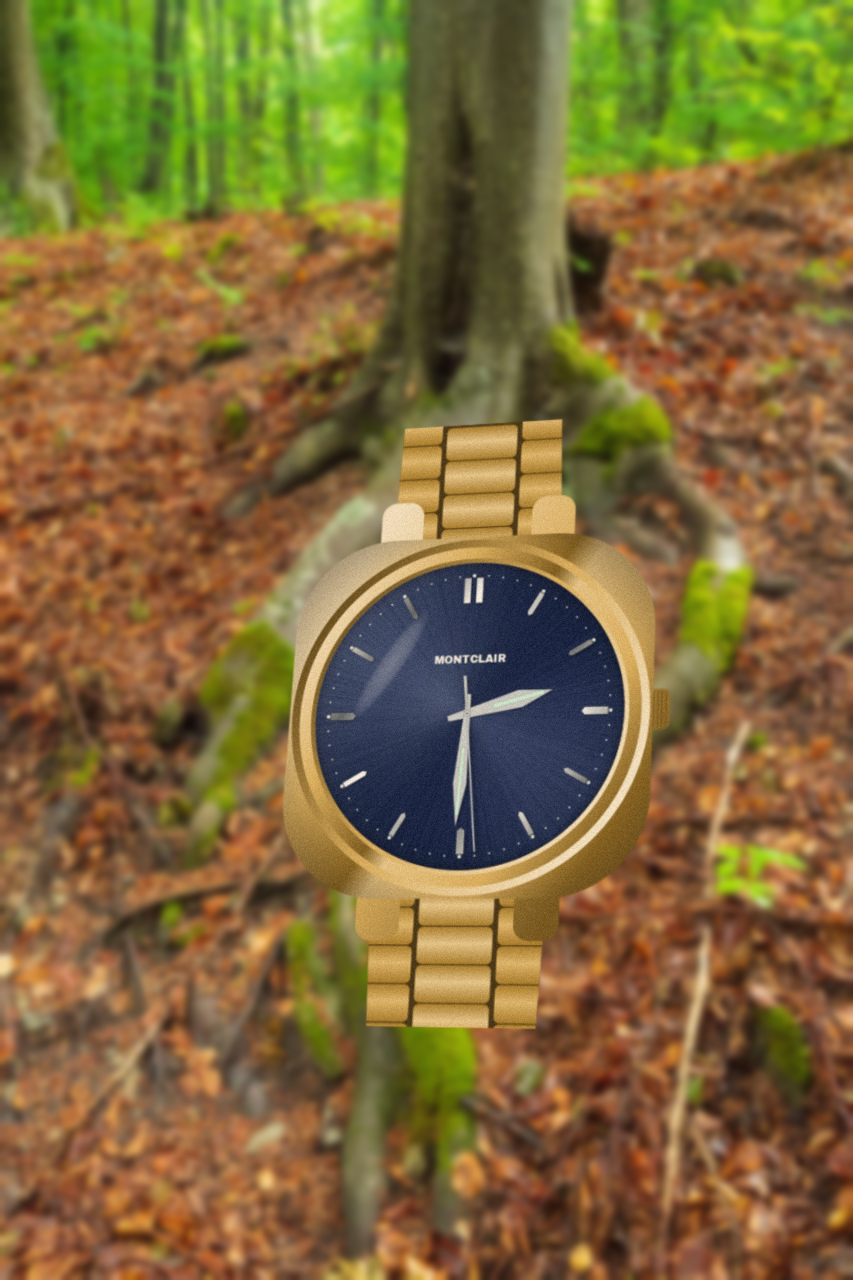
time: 2:30:29
